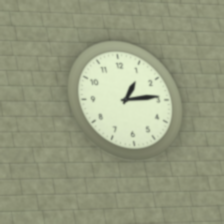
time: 1:14
